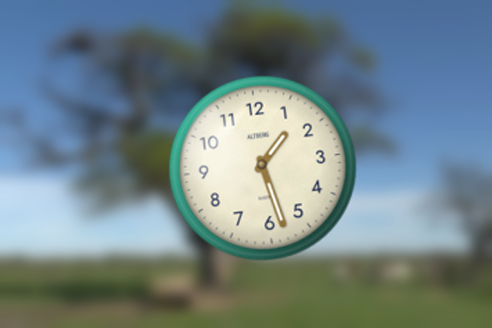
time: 1:28
